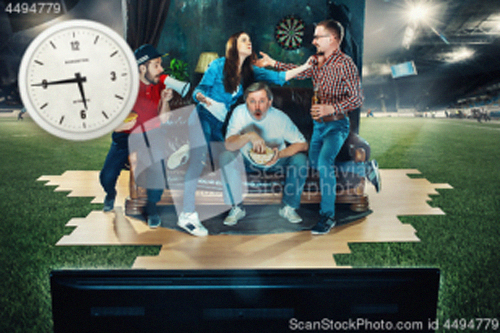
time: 5:45
